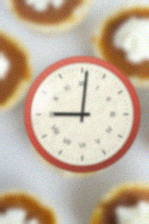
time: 9:01
